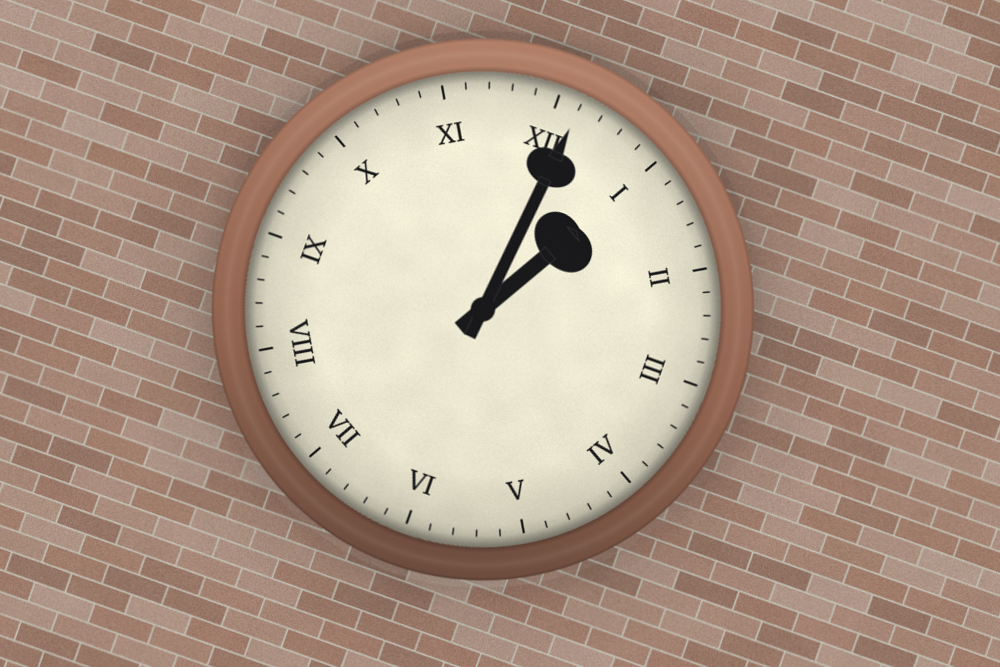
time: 1:01
